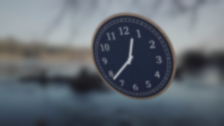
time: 12:38
